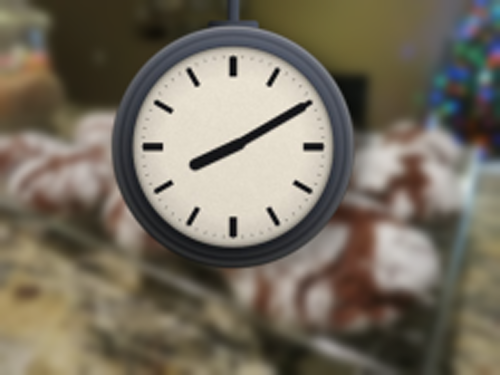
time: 8:10
